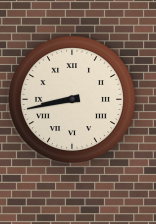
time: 8:43
